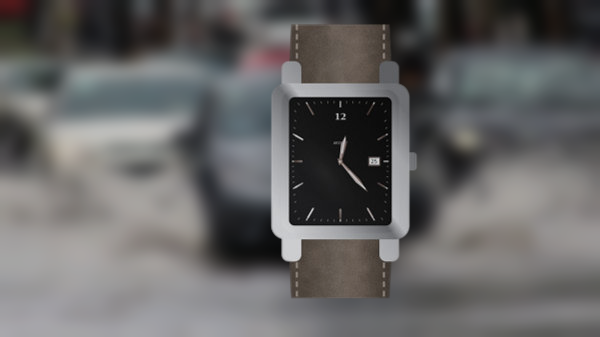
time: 12:23
